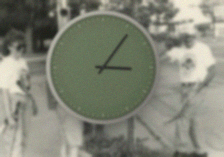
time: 3:06
